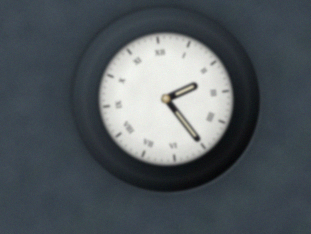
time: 2:25
